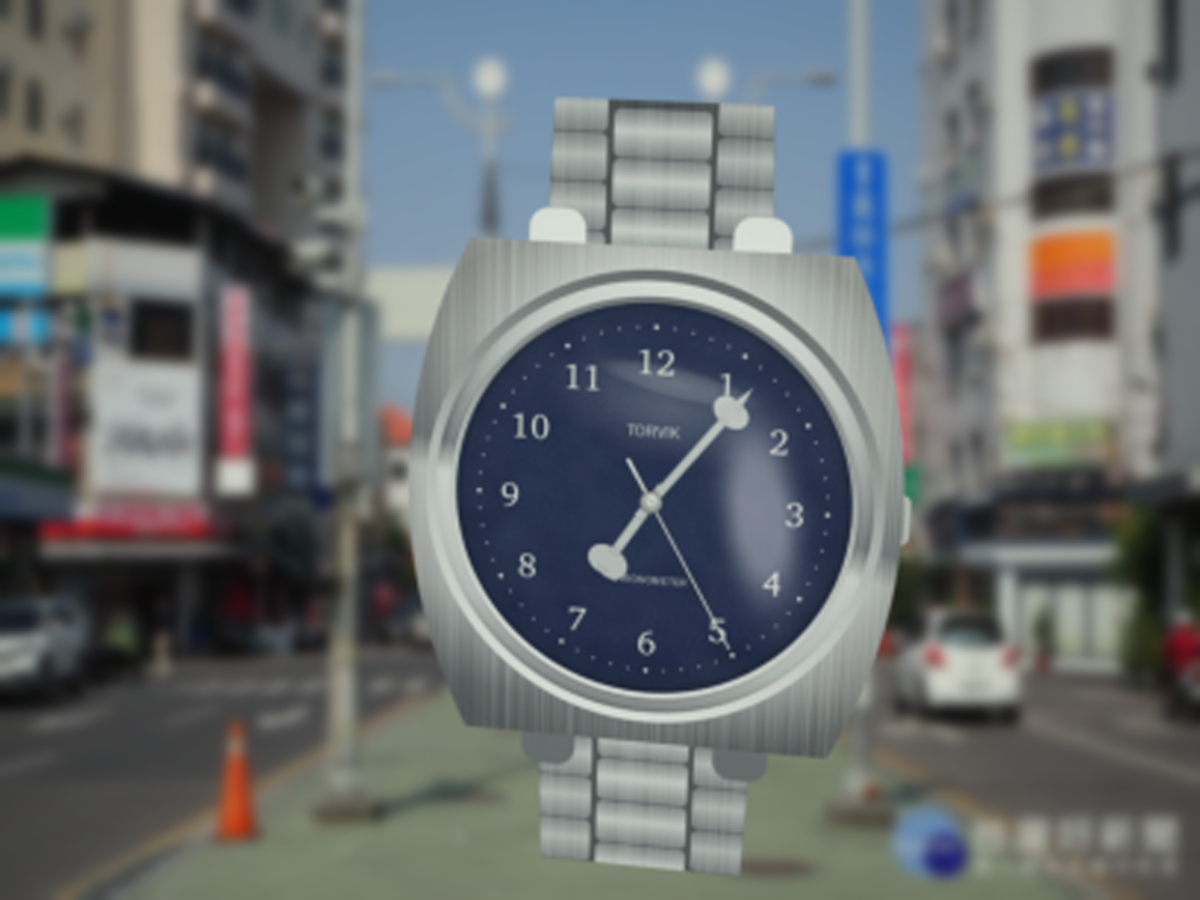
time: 7:06:25
